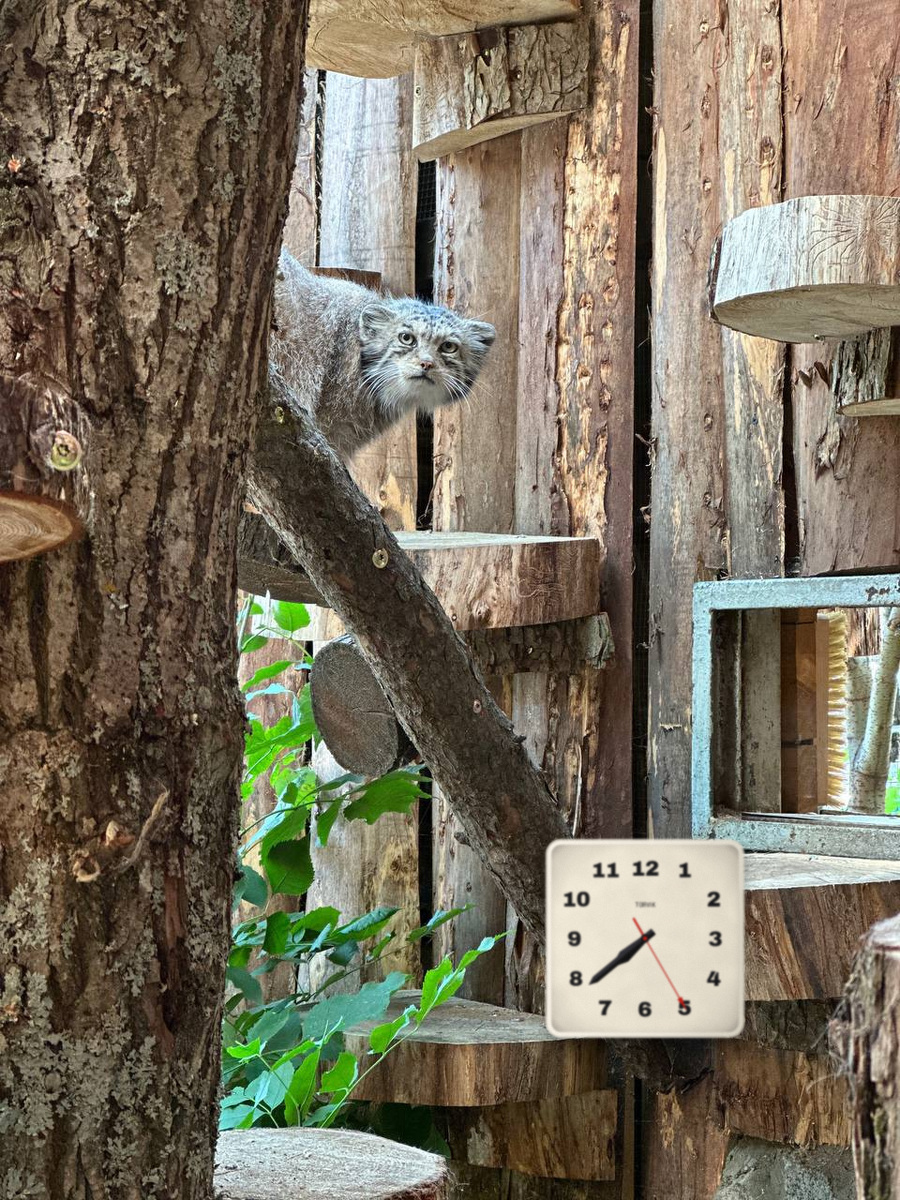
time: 7:38:25
